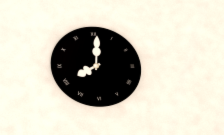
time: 8:01
